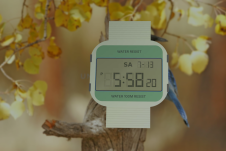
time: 5:58:20
